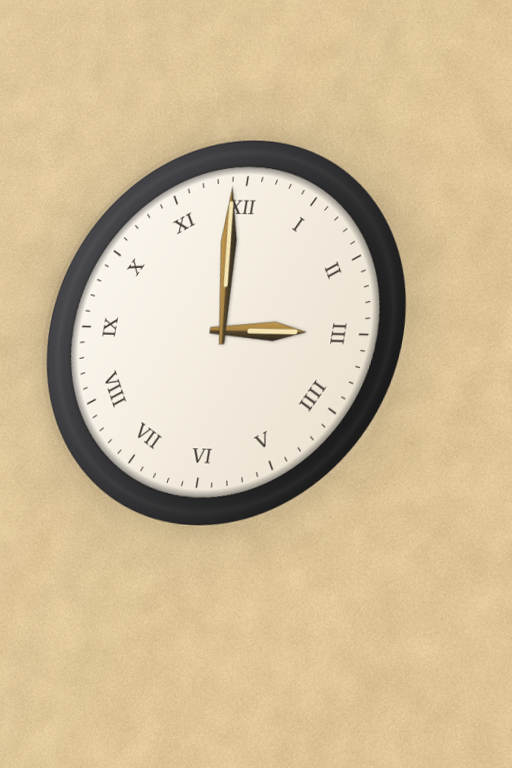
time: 2:59
